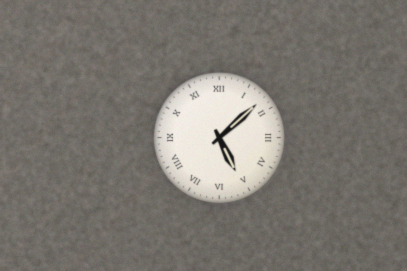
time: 5:08
